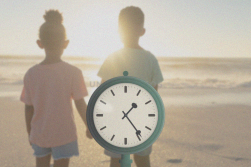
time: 1:24
